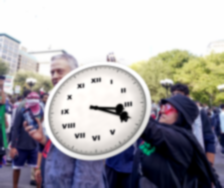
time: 3:19
